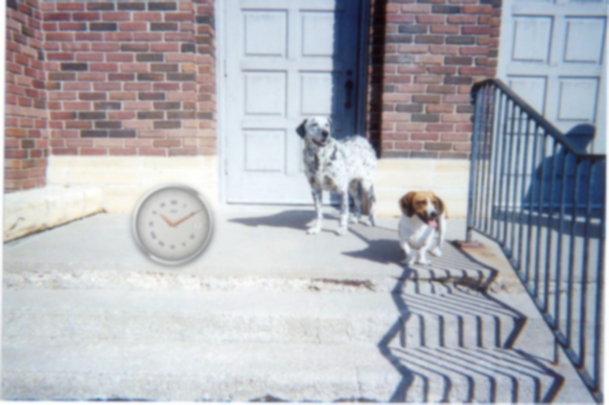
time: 10:10
